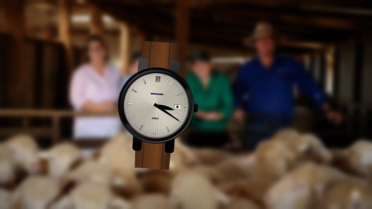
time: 3:20
